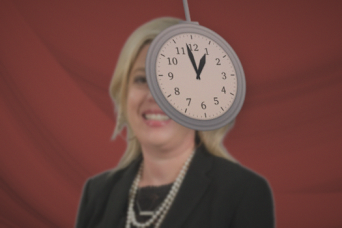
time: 12:58
